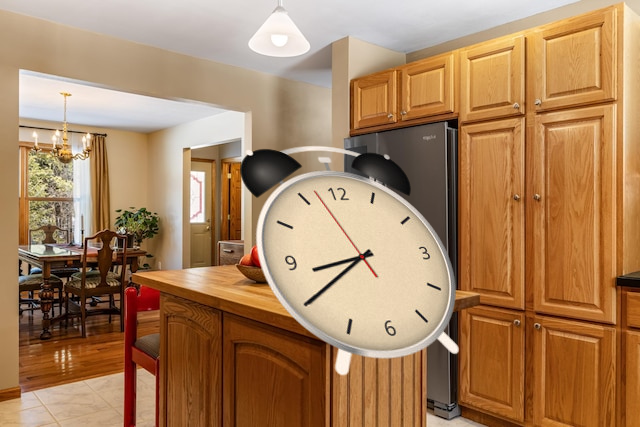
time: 8:39:57
